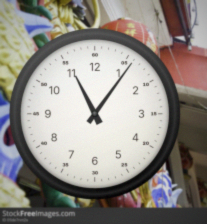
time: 11:06
